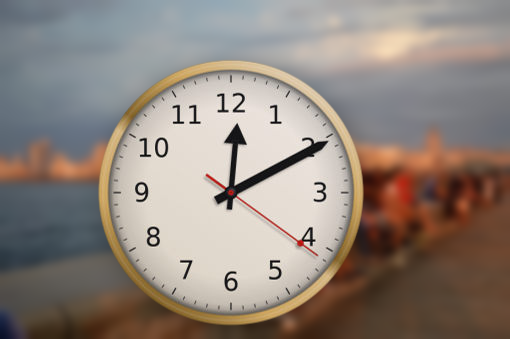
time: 12:10:21
